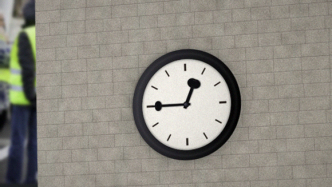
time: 12:45
